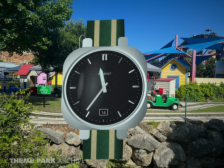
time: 11:36
